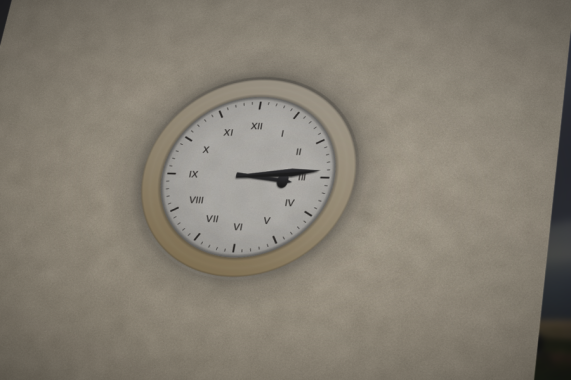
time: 3:14
